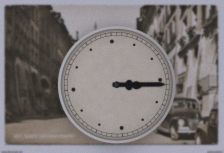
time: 3:16
